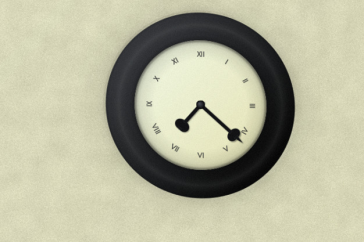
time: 7:22
